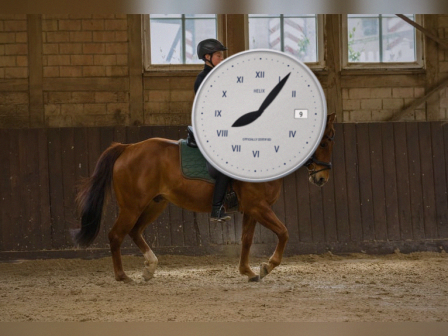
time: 8:06
